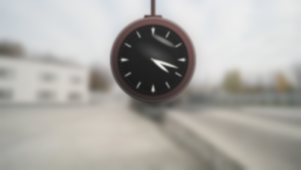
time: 4:18
